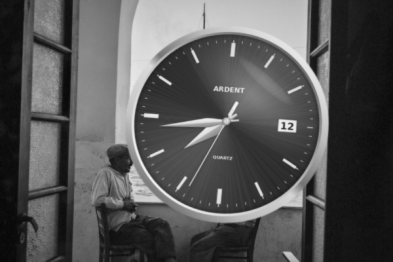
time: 7:43:34
